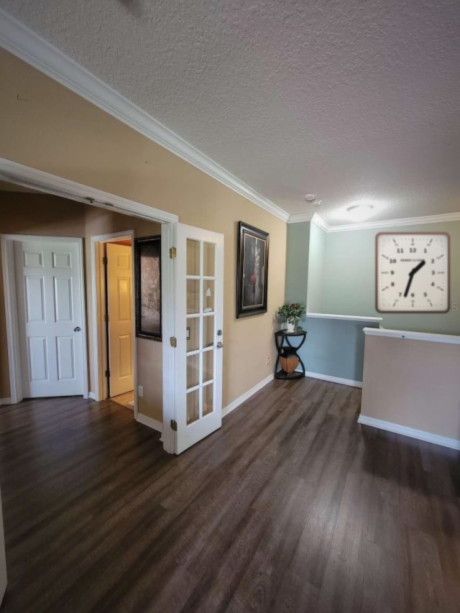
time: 1:33
